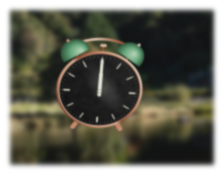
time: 12:00
